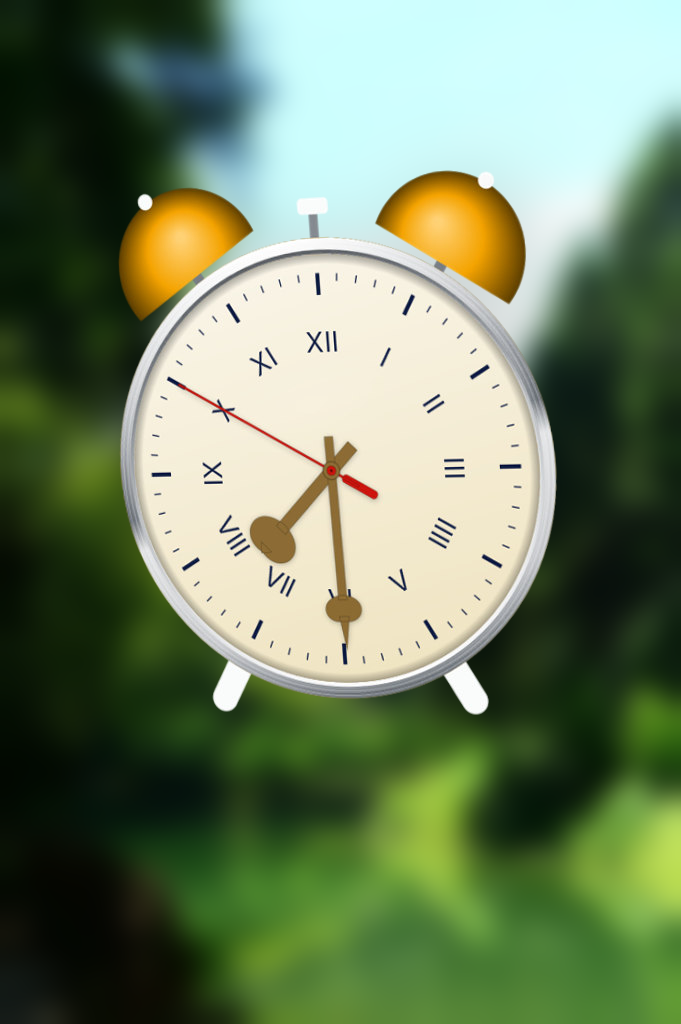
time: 7:29:50
